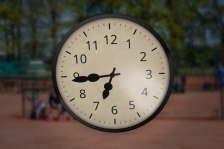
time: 6:44
